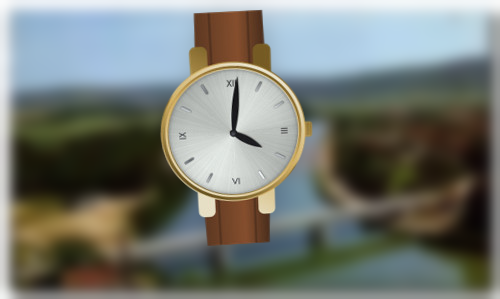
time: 4:01
